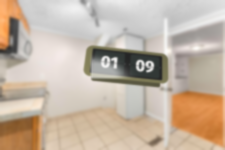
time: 1:09
